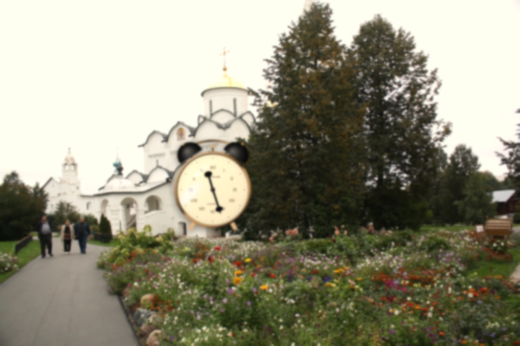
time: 11:27
